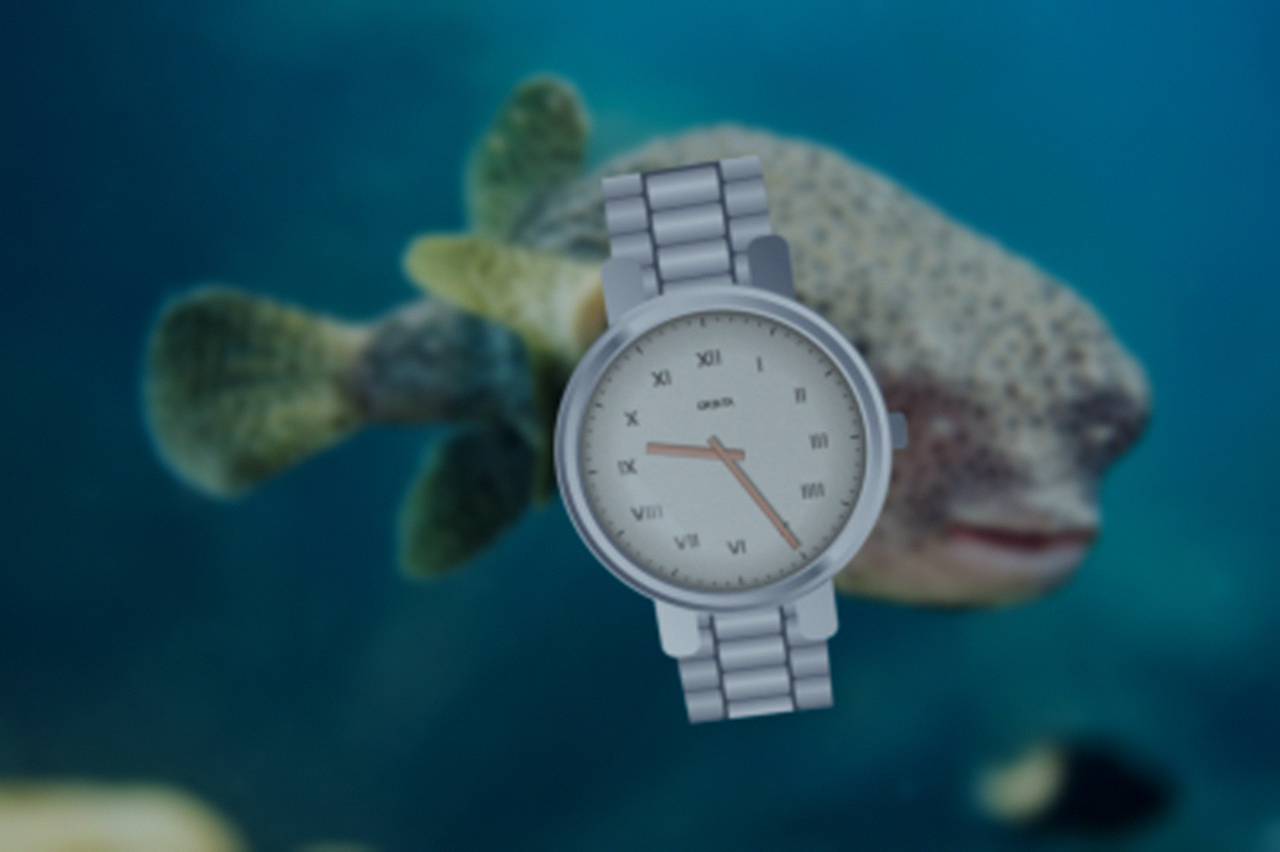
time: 9:25
